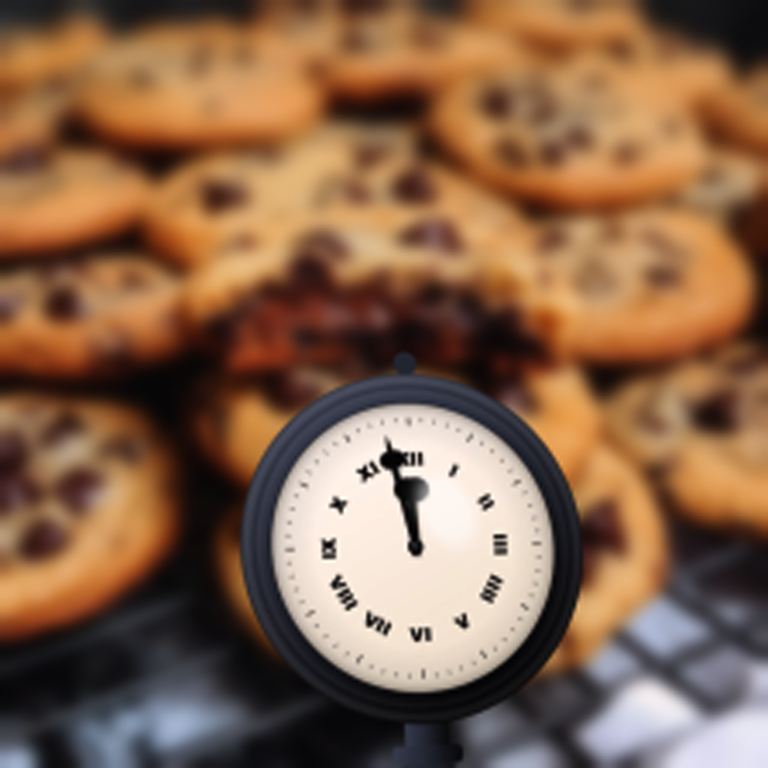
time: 11:58
